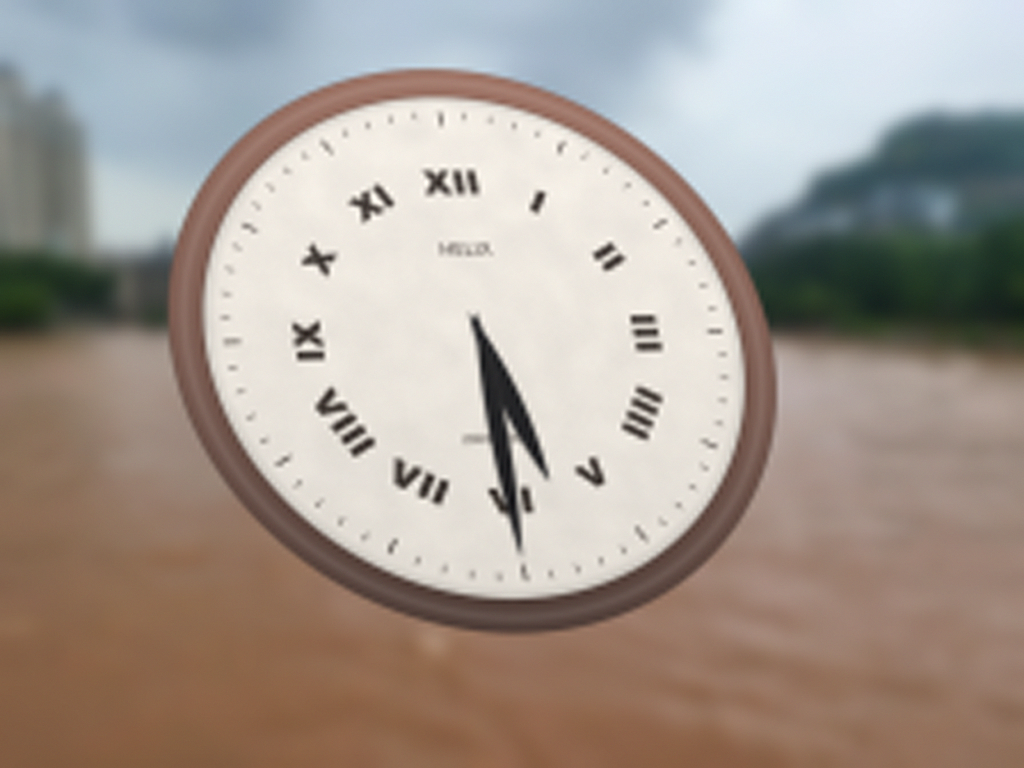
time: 5:30
